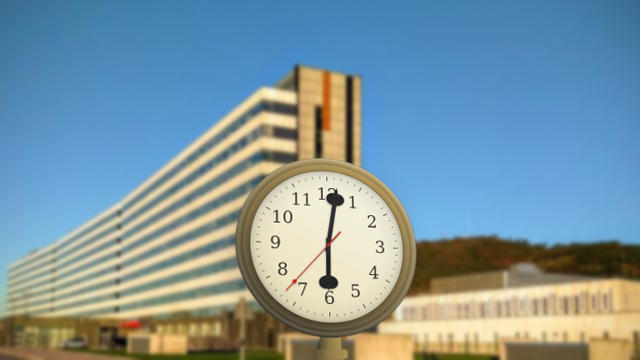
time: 6:01:37
